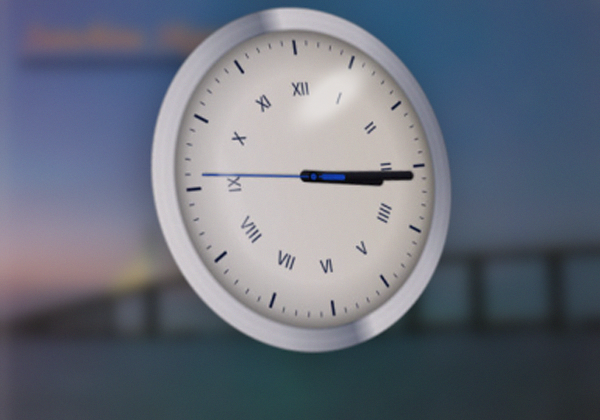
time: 3:15:46
